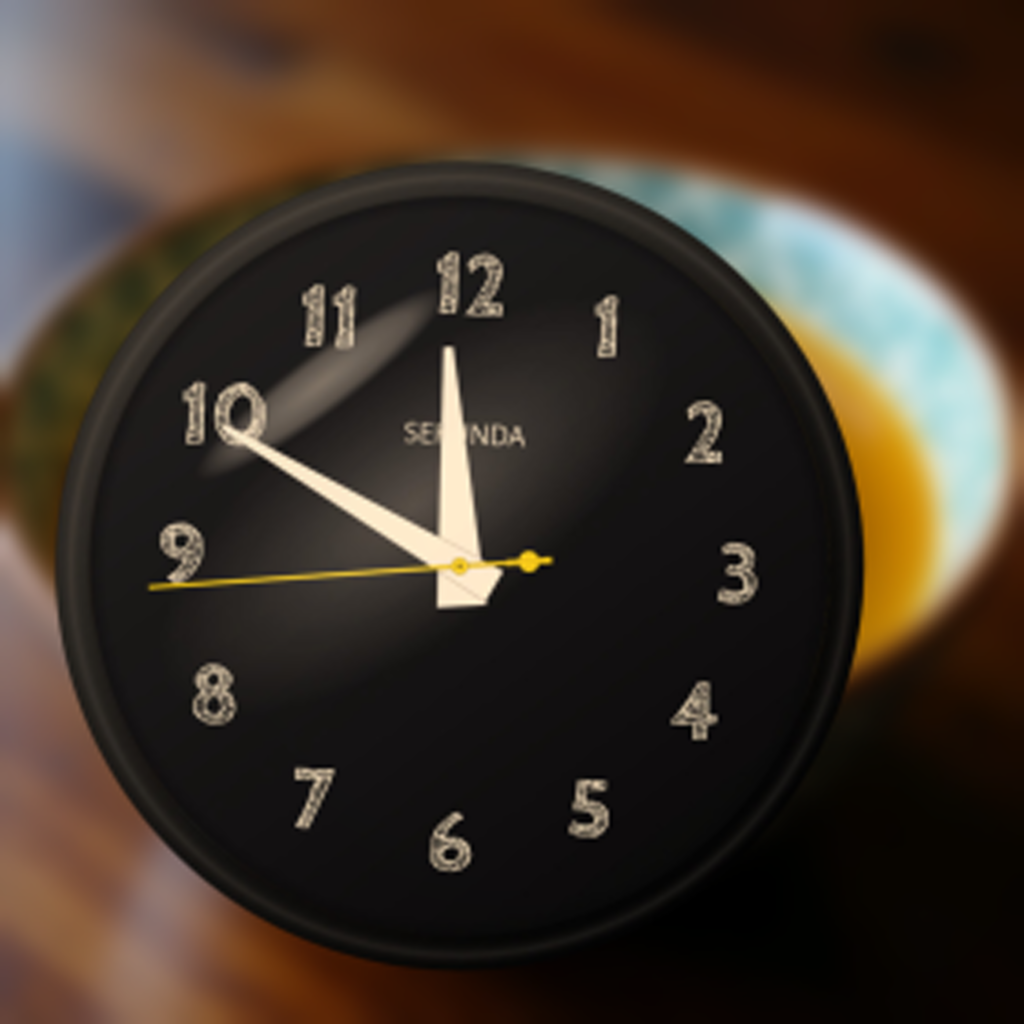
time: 11:49:44
